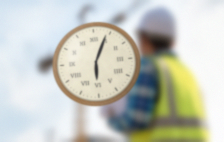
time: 6:04
